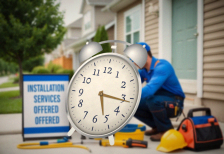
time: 5:16
